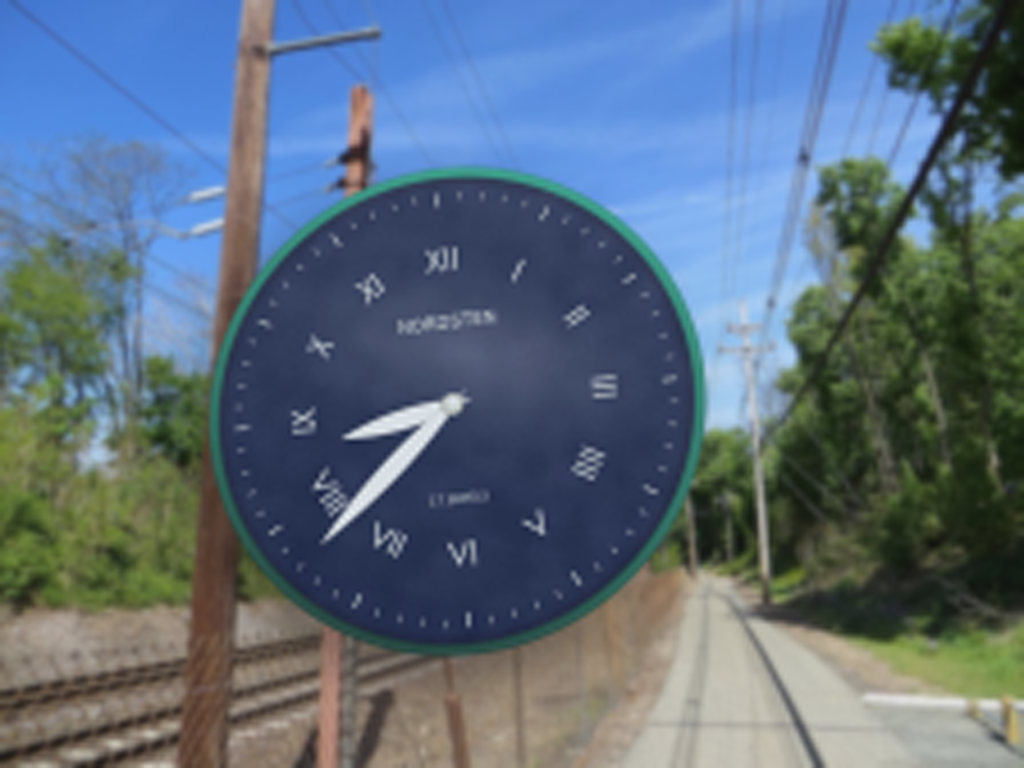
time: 8:38
